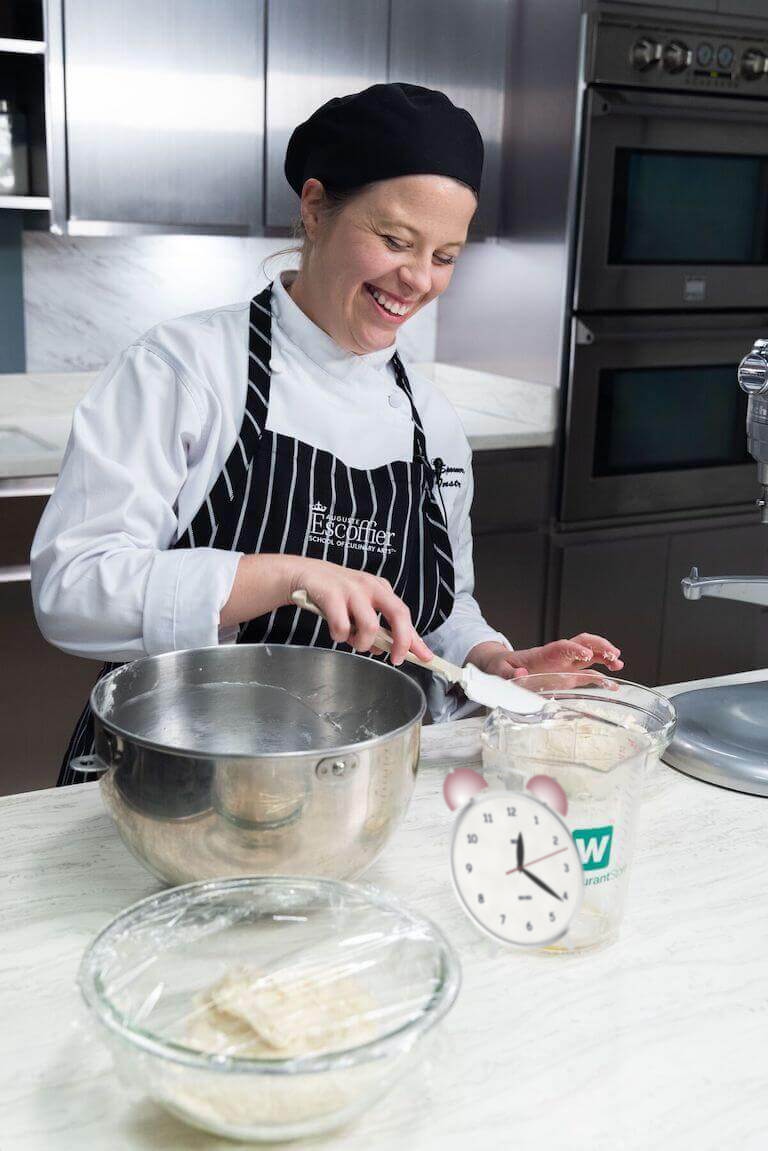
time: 12:21:12
